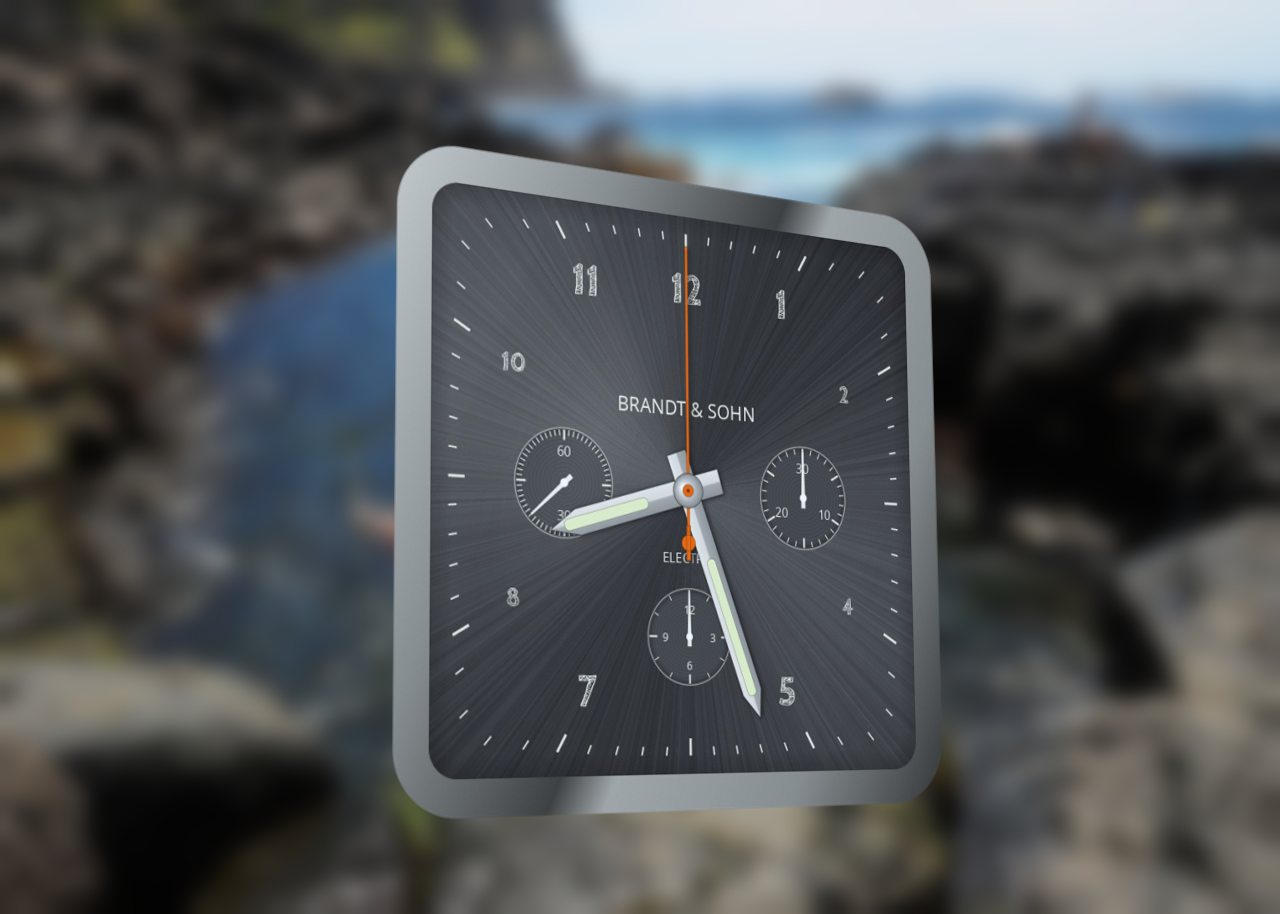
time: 8:26:38
